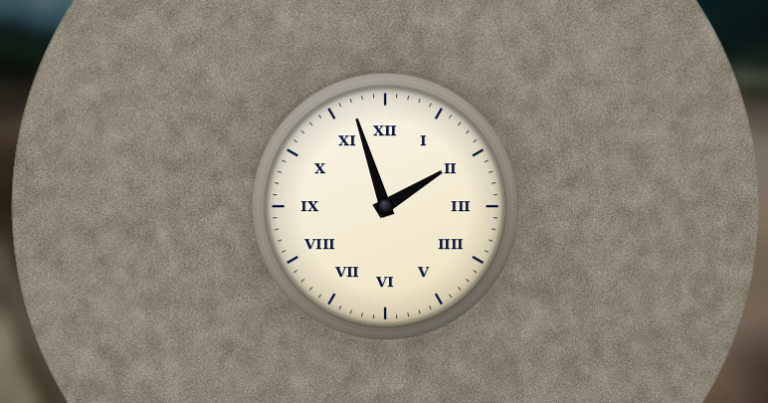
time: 1:57
